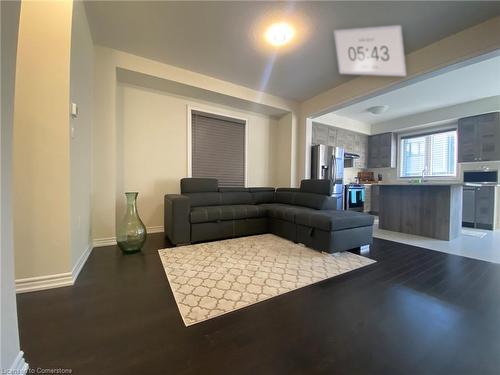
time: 5:43
